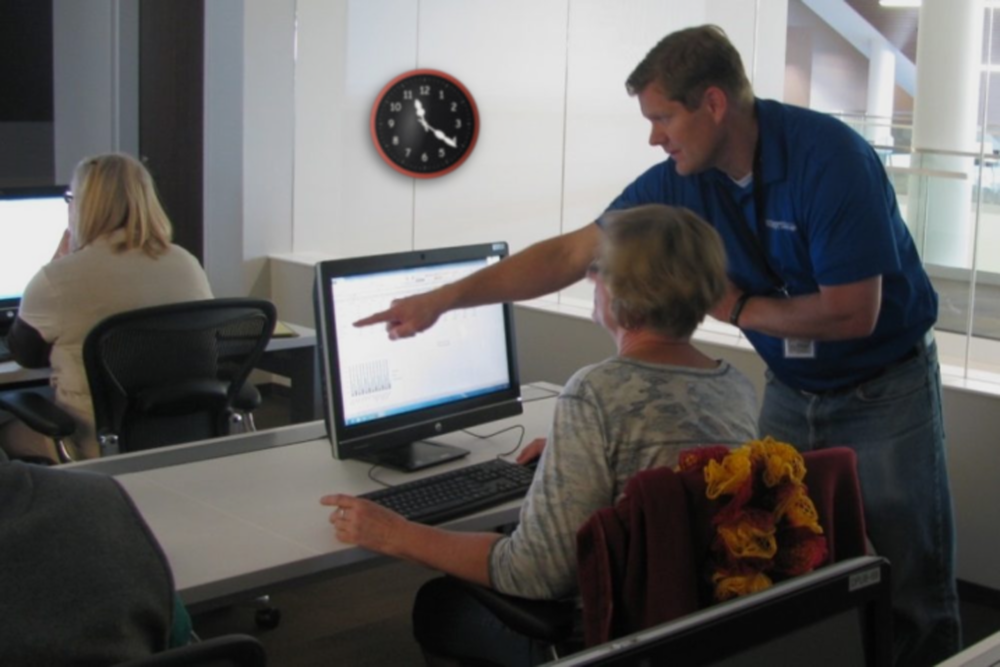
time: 11:21
